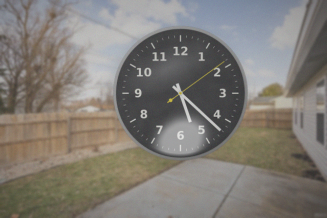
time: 5:22:09
